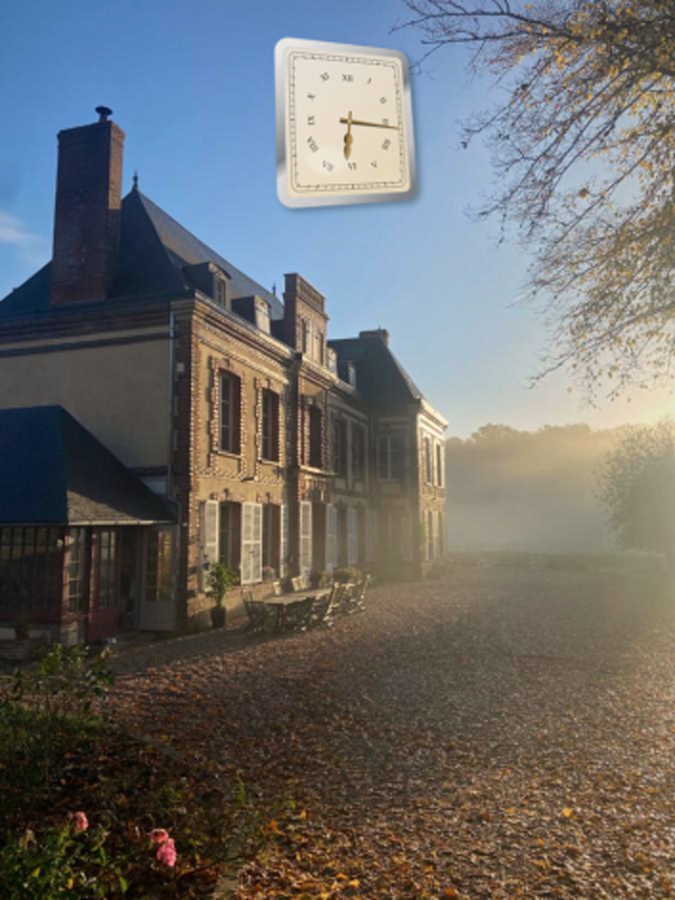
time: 6:16
